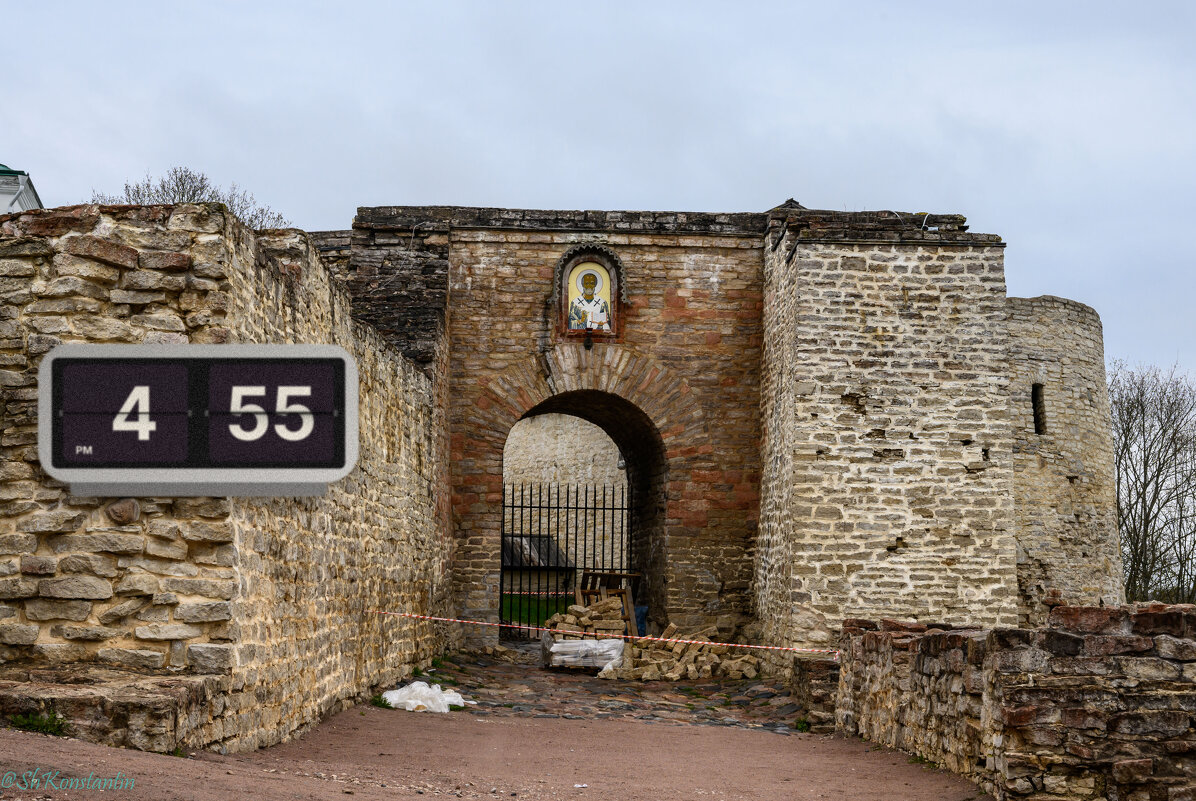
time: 4:55
